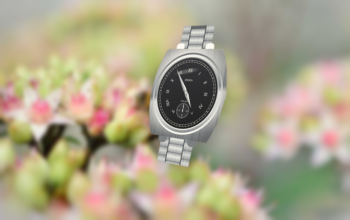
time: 4:54
